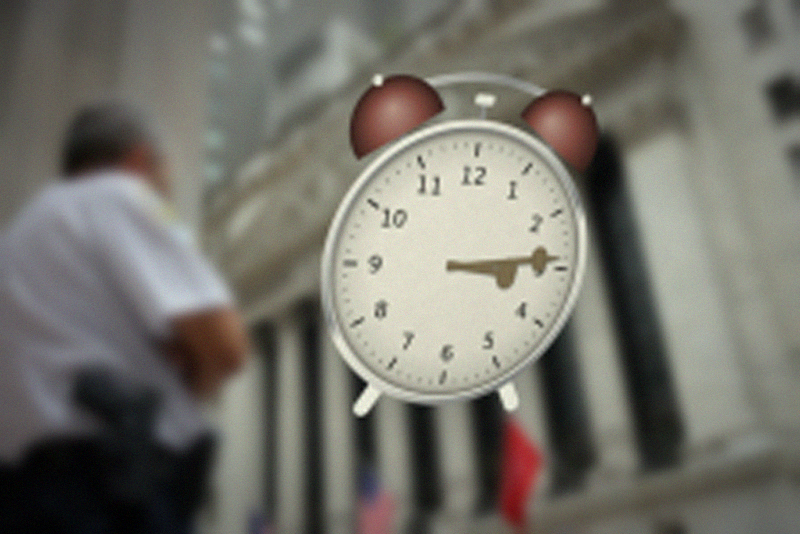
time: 3:14
